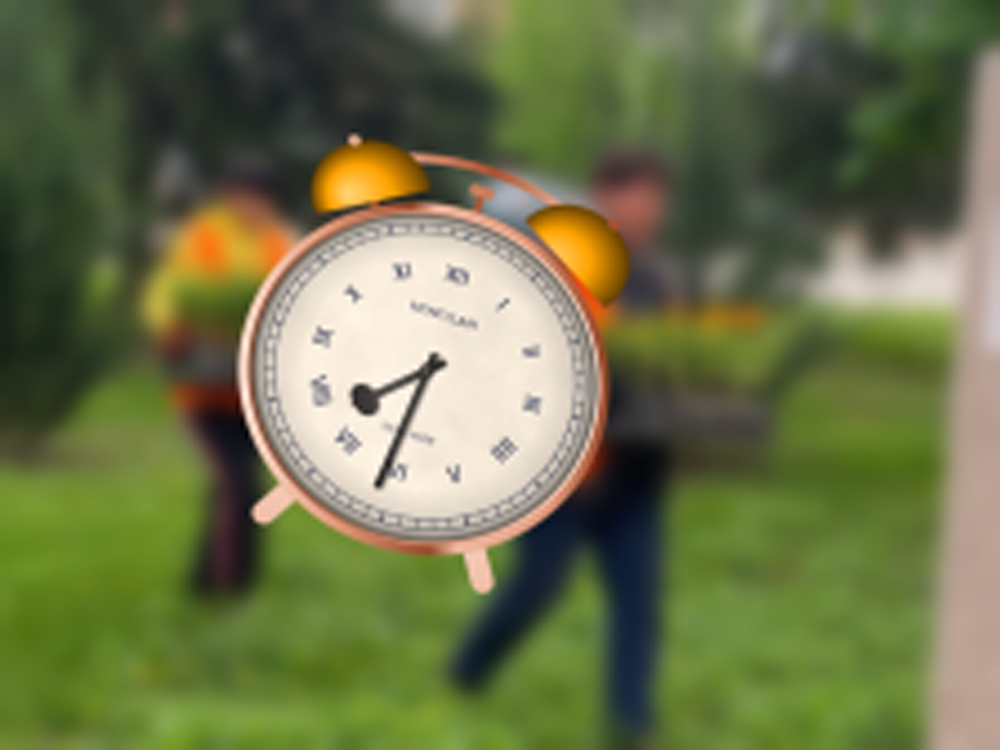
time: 7:31
